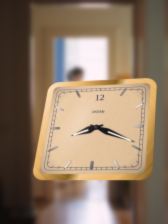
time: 8:19
